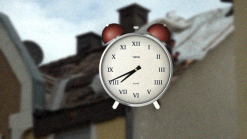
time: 7:41
